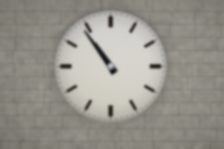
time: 10:54
